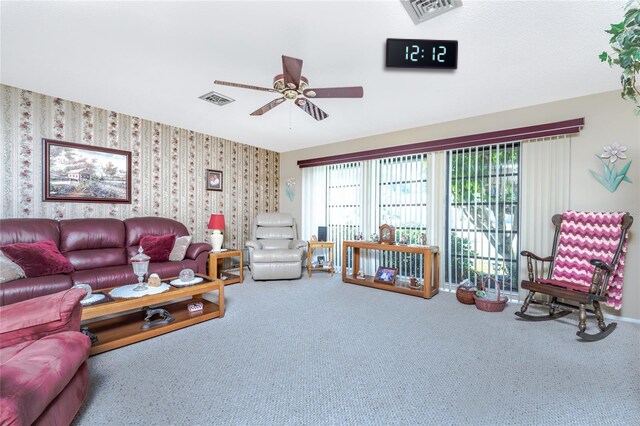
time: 12:12
